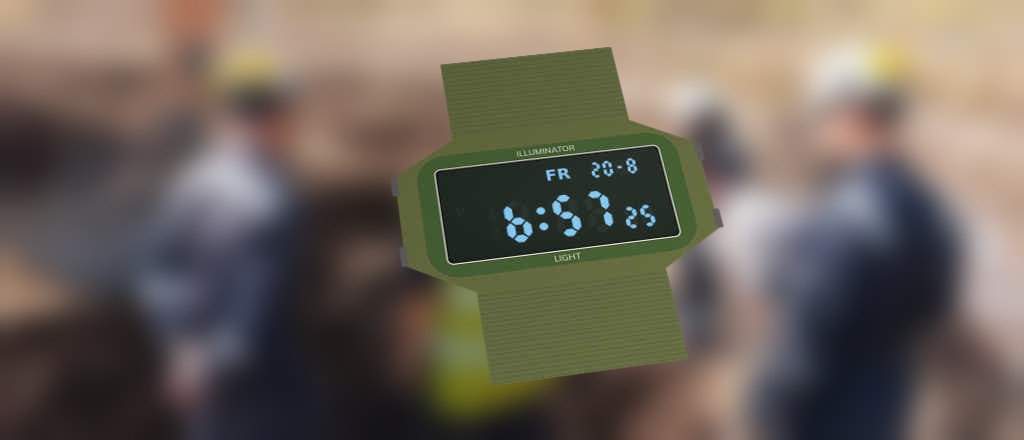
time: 6:57:25
